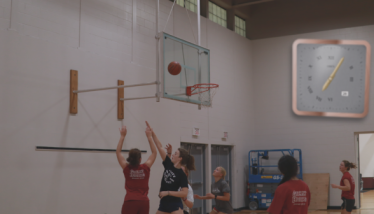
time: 7:05
